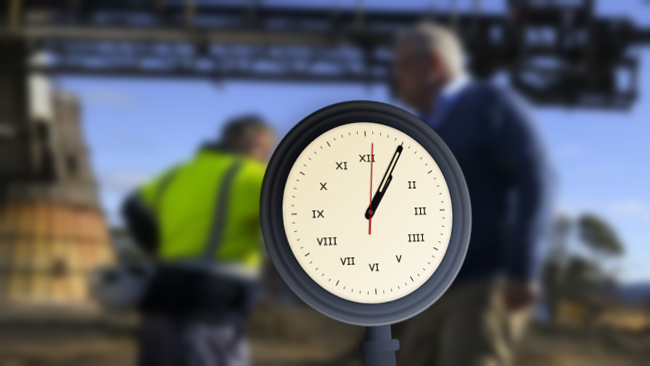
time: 1:05:01
